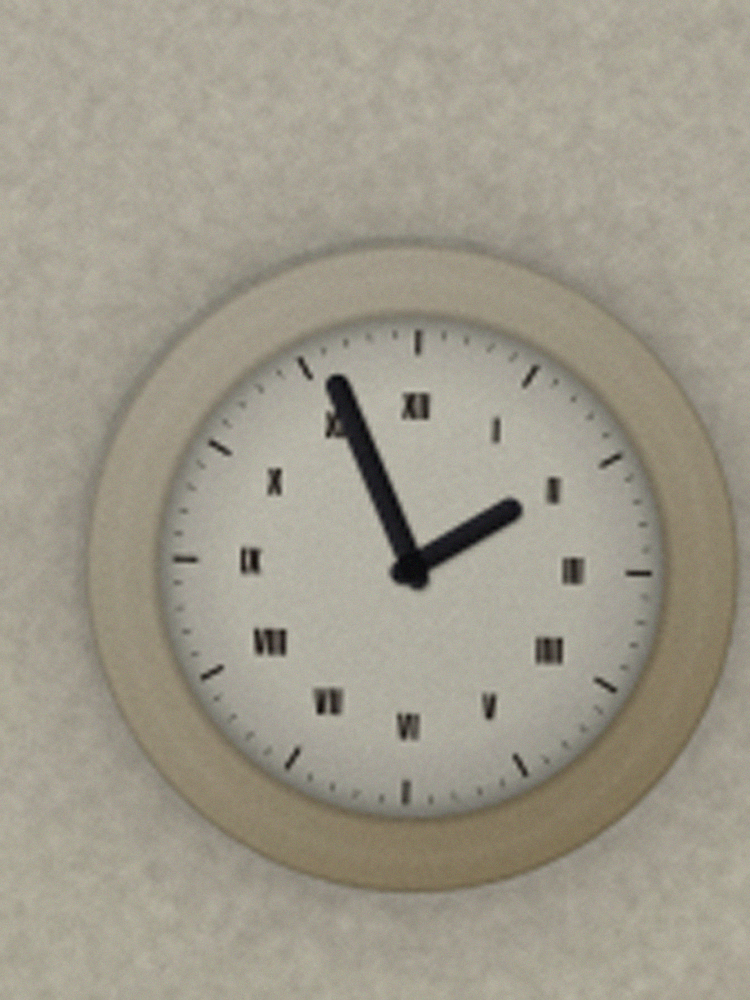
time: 1:56
